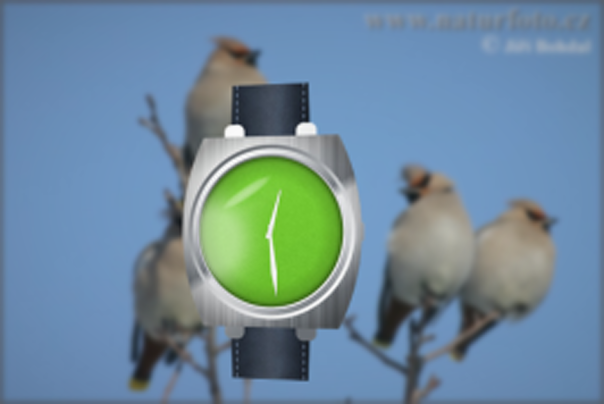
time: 12:29
